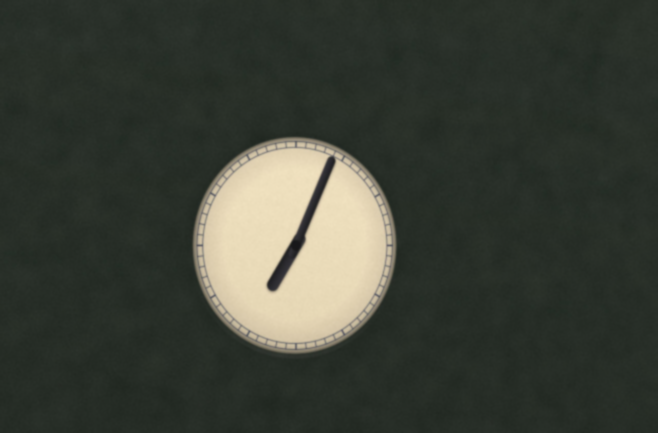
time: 7:04
